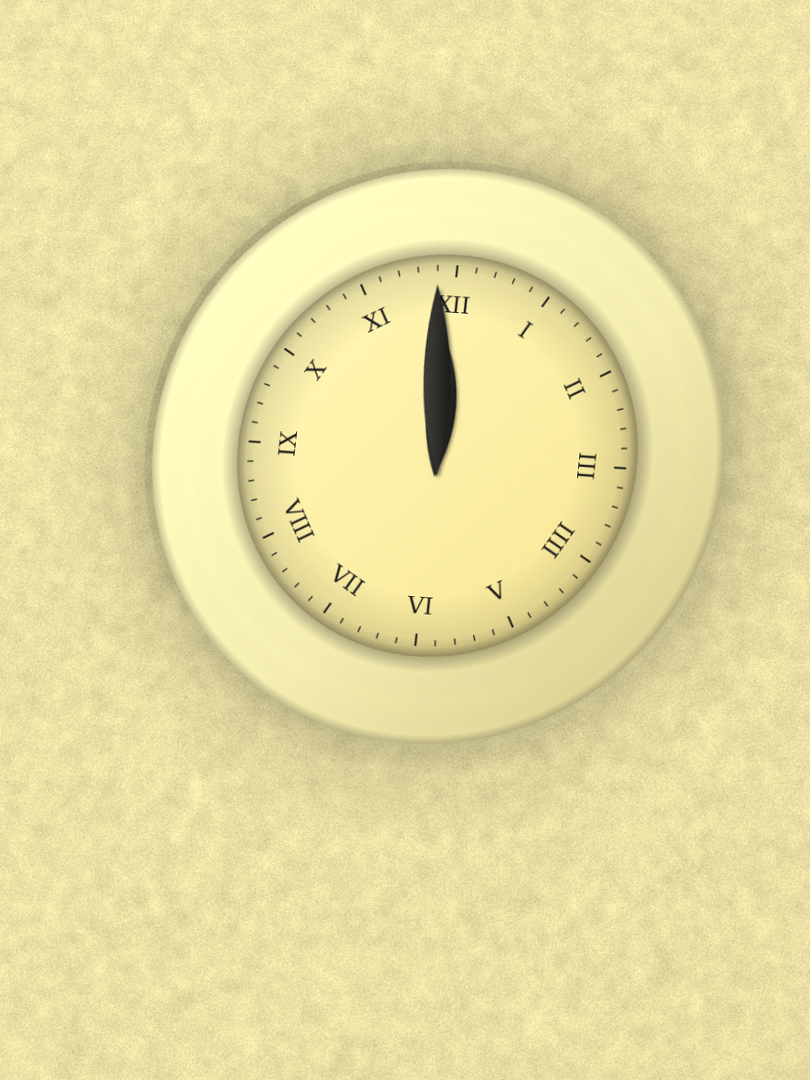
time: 11:59
